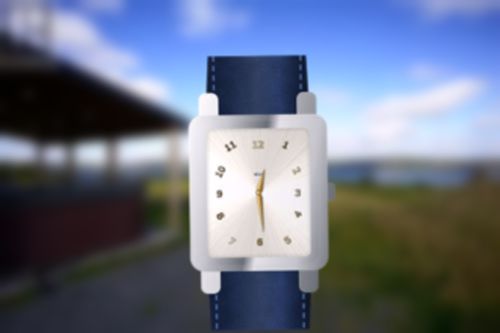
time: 12:29
